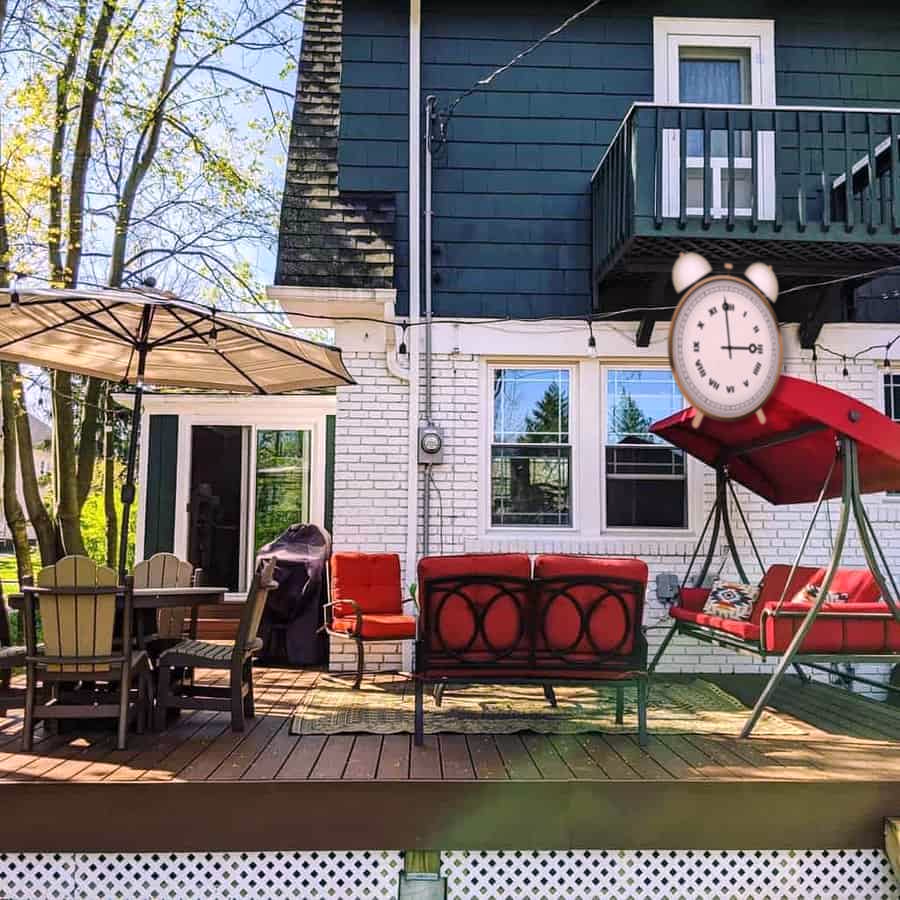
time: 2:59
